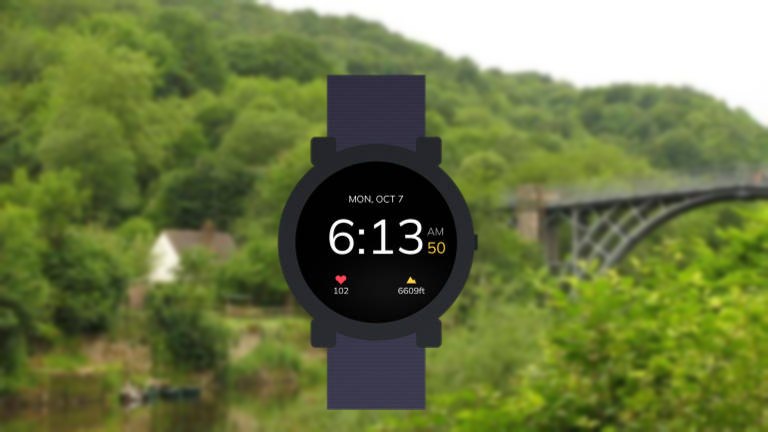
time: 6:13:50
